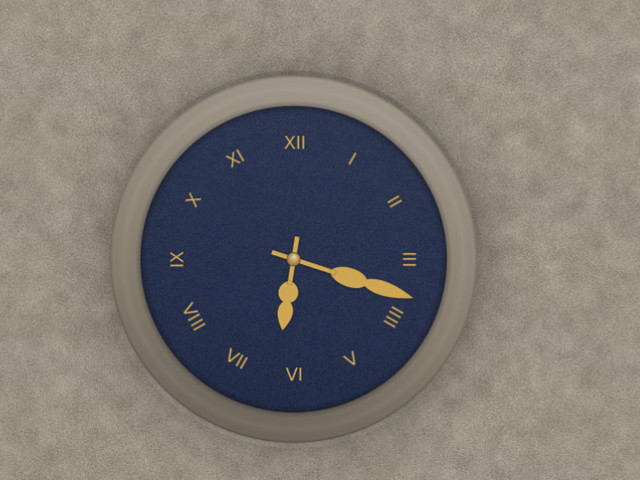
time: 6:18
